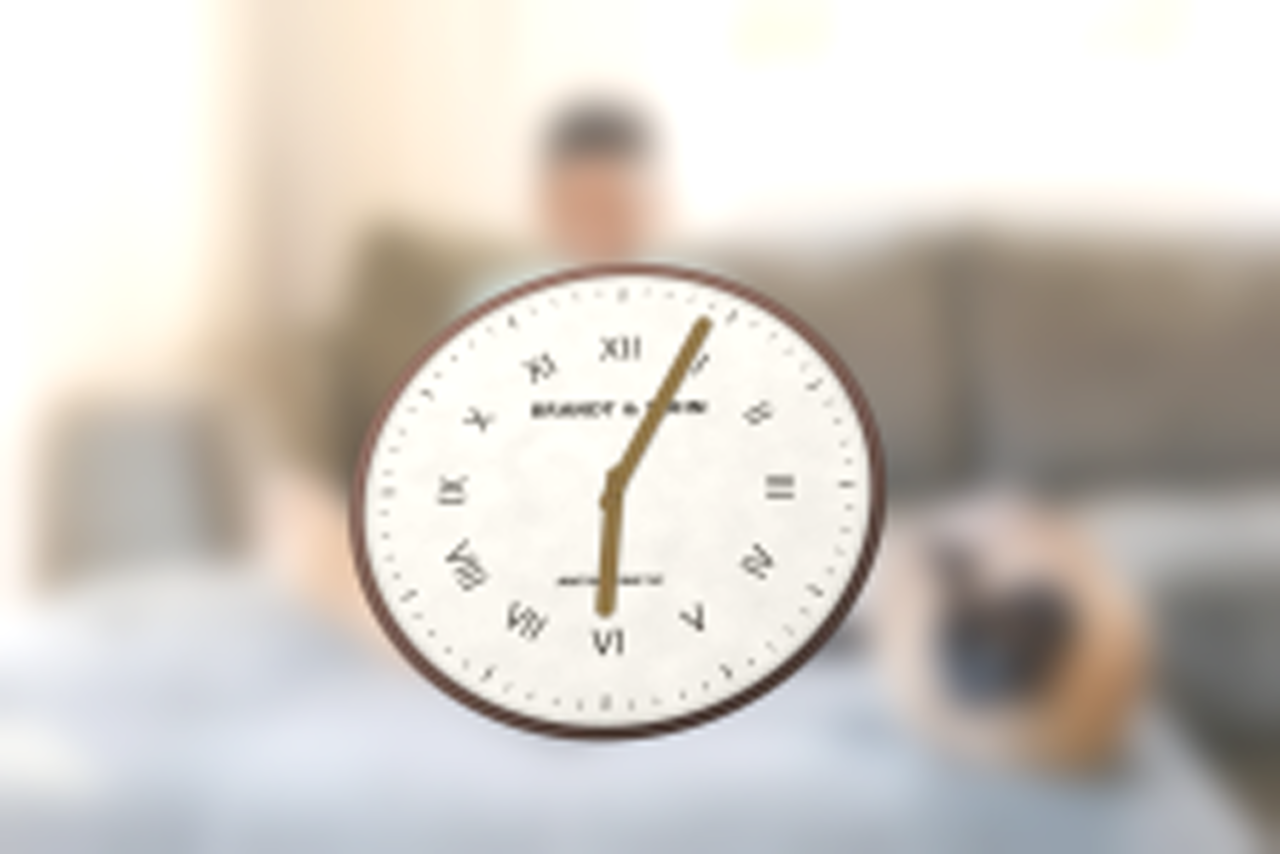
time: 6:04
